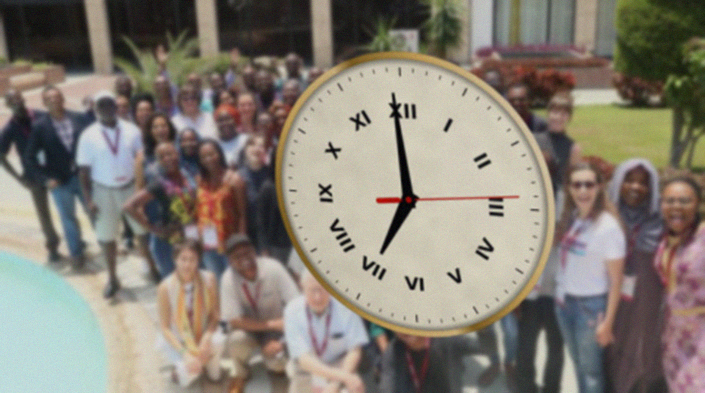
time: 6:59:14
